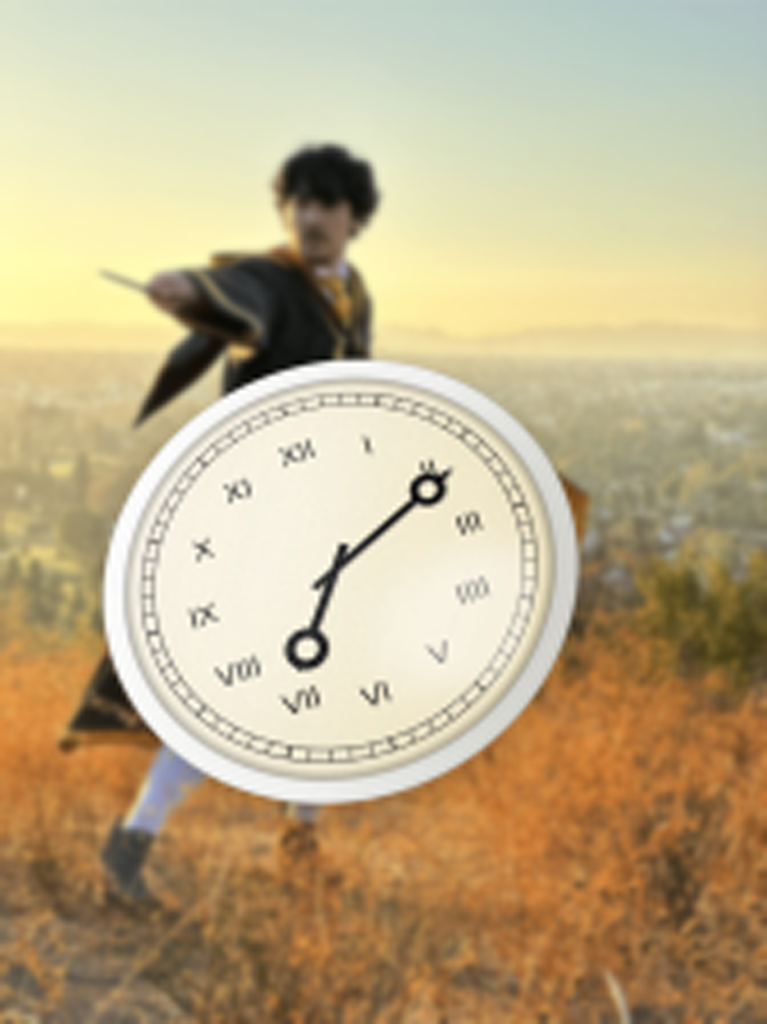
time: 7:11
